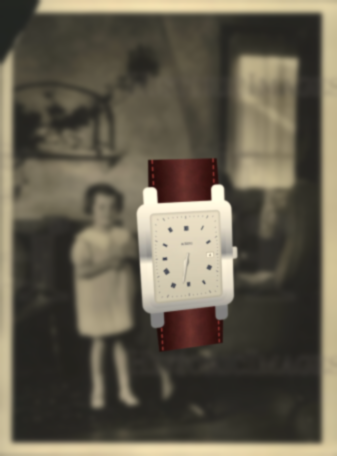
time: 6:32
